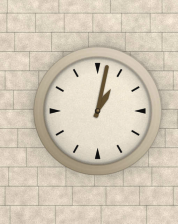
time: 1:02
